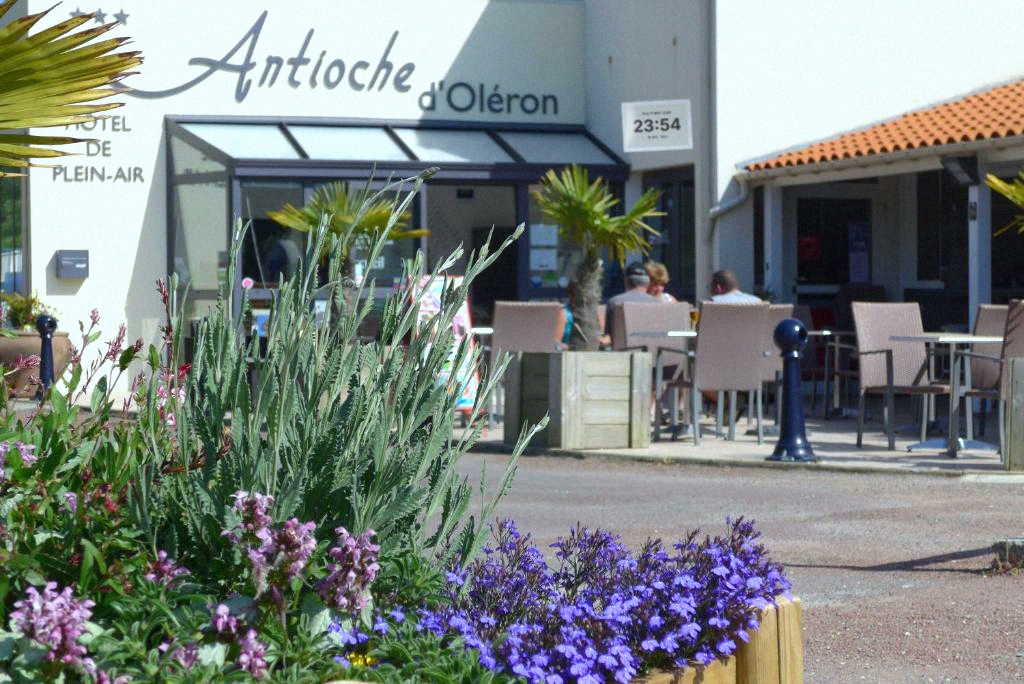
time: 23:54
